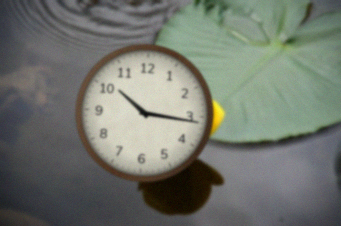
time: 10:16
